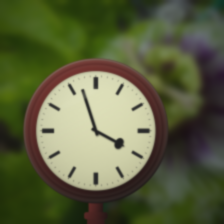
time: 3:57
